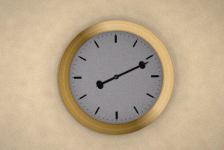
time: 8:11
